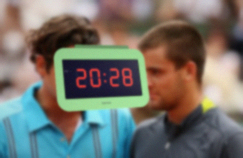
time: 20:28
